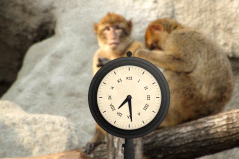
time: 7:29
